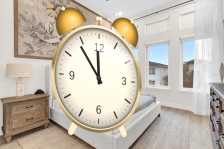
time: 11:54
